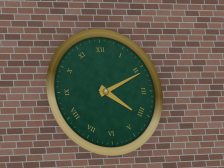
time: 4:11
